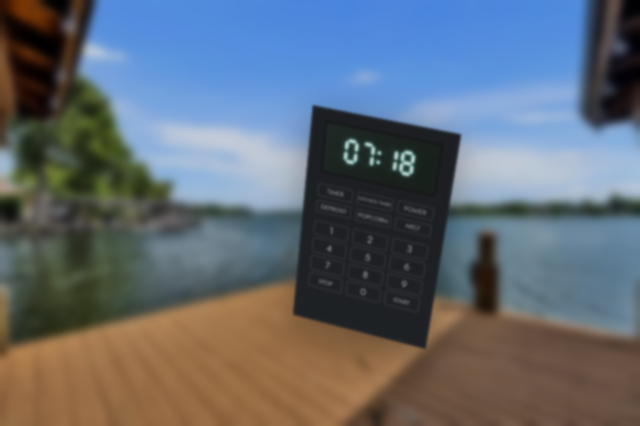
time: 7:18
